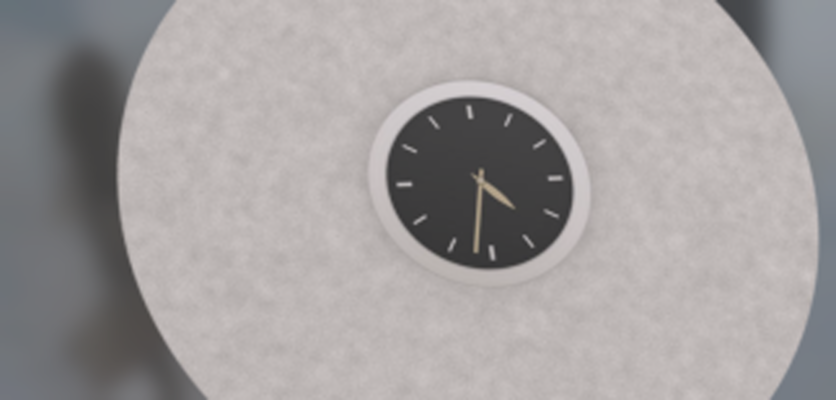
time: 4:32
